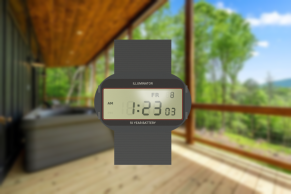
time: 1:23:03
